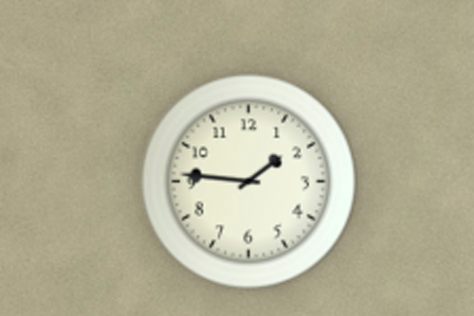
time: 1:46
